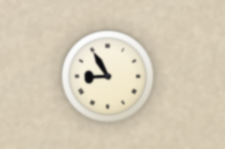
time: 8:55
